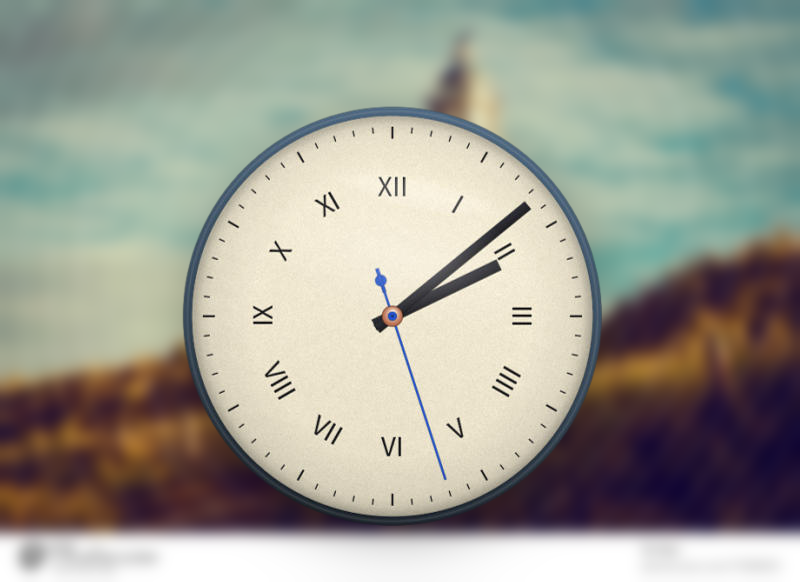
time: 2:08:27
